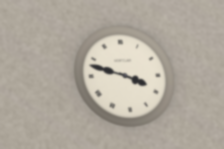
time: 3:48
